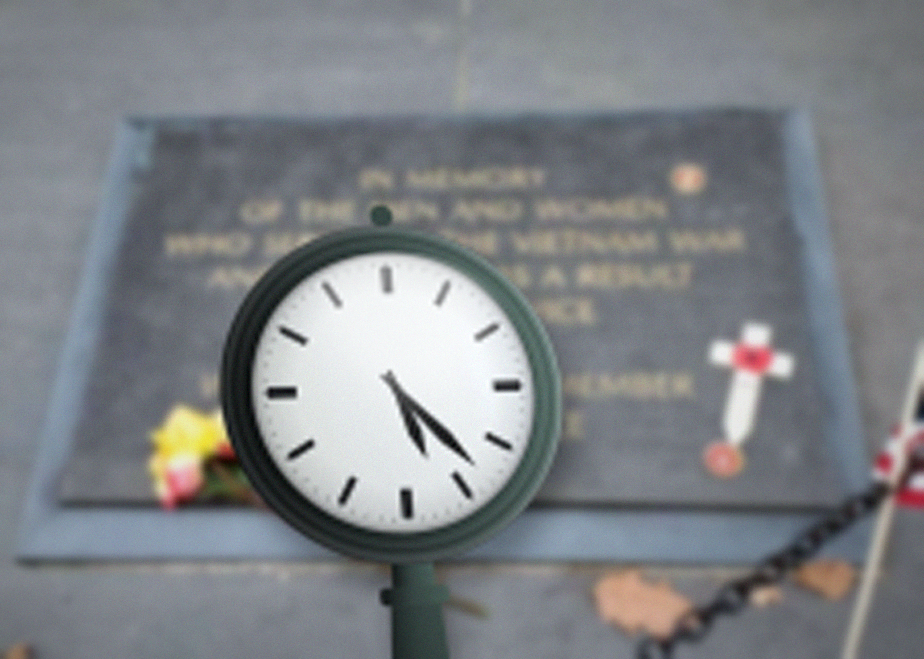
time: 5:23
